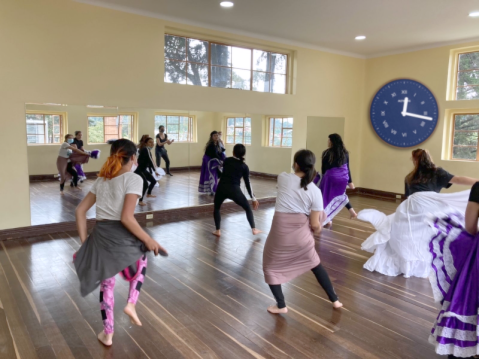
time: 12:17
